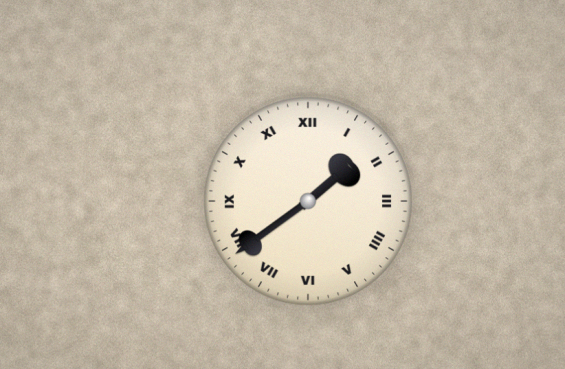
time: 1:39
